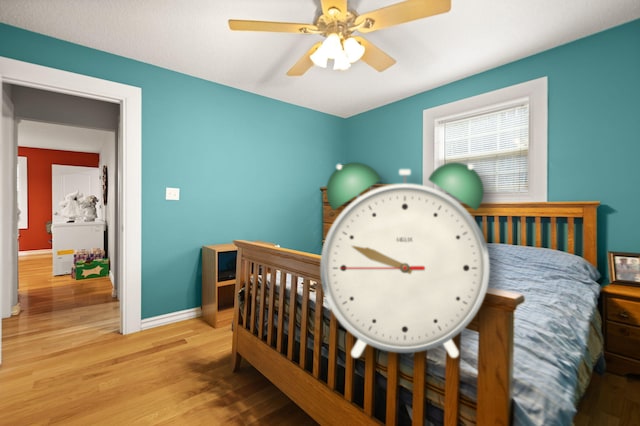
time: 9:48:45
